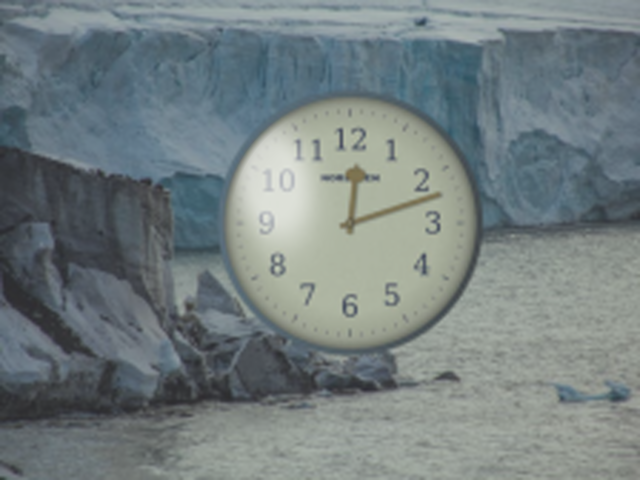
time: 12:12
